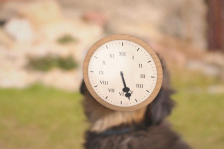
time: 5:27
